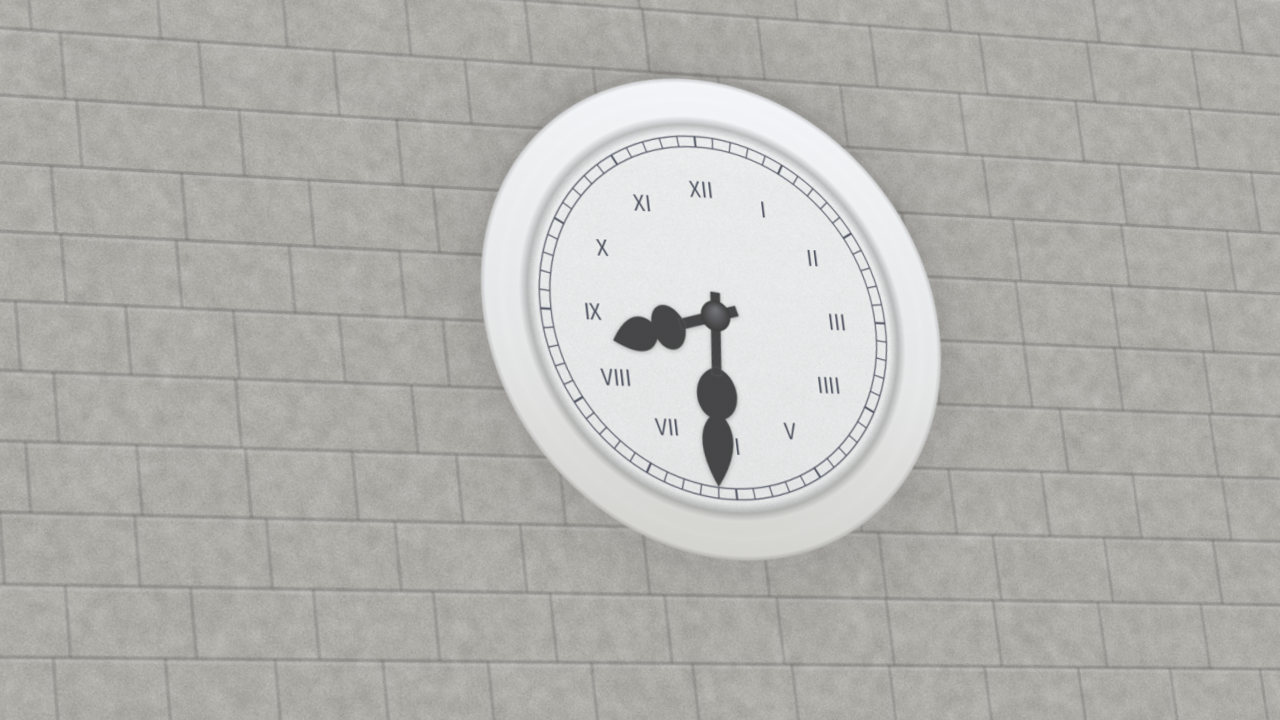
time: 8:31
